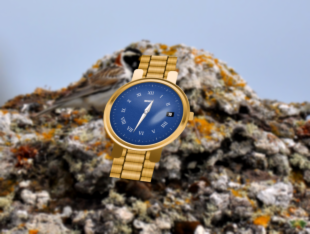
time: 12:33
